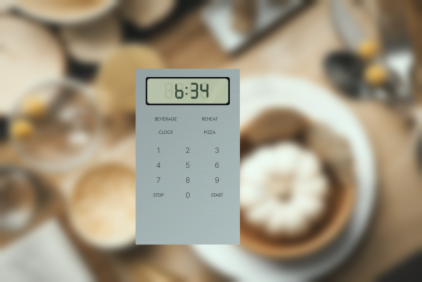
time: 6:34
